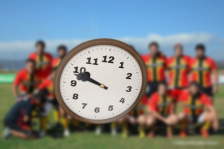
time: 9:48
